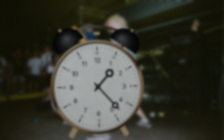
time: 1:23
